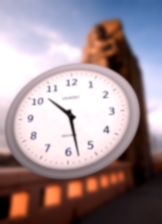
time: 10:28
